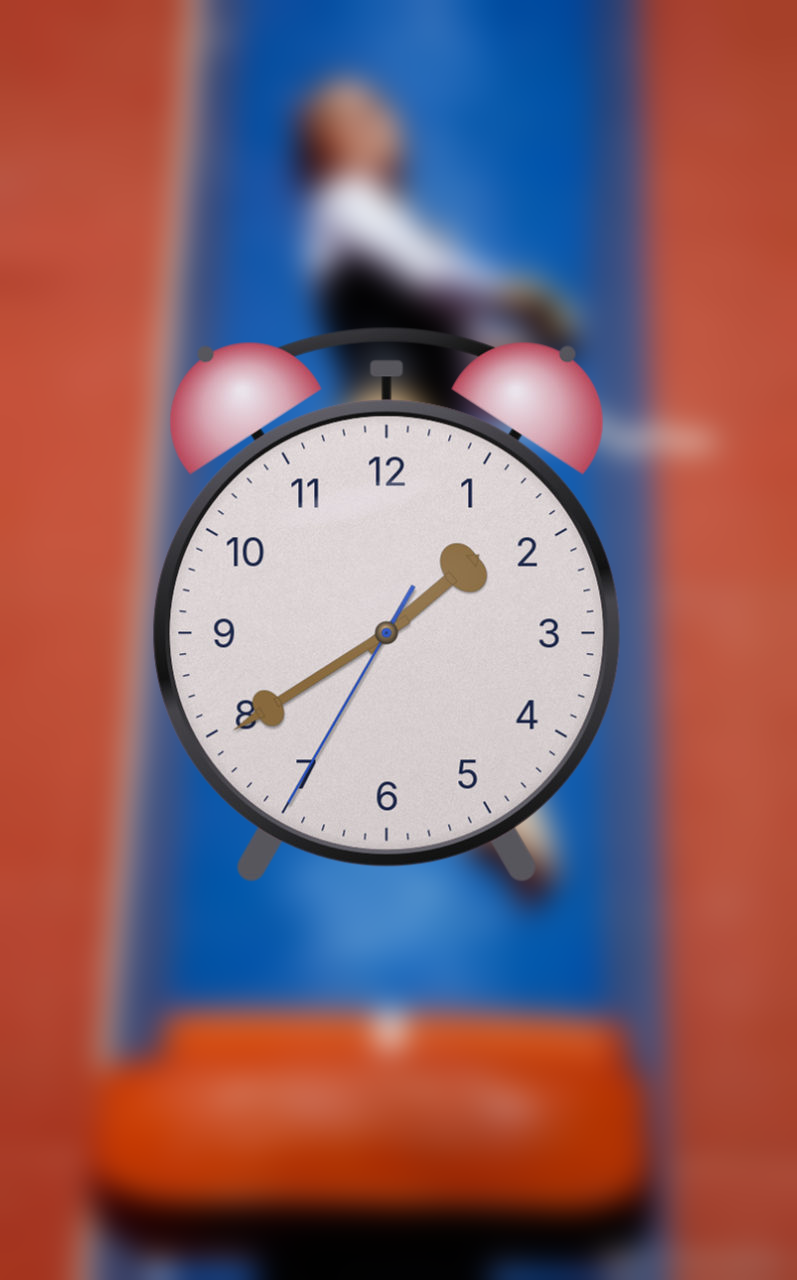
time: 1:39:35
